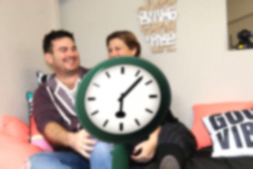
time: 6:07
